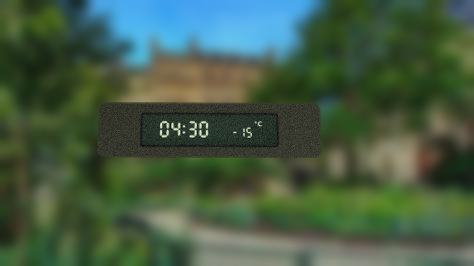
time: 4:30
